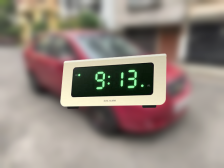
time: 9:13
